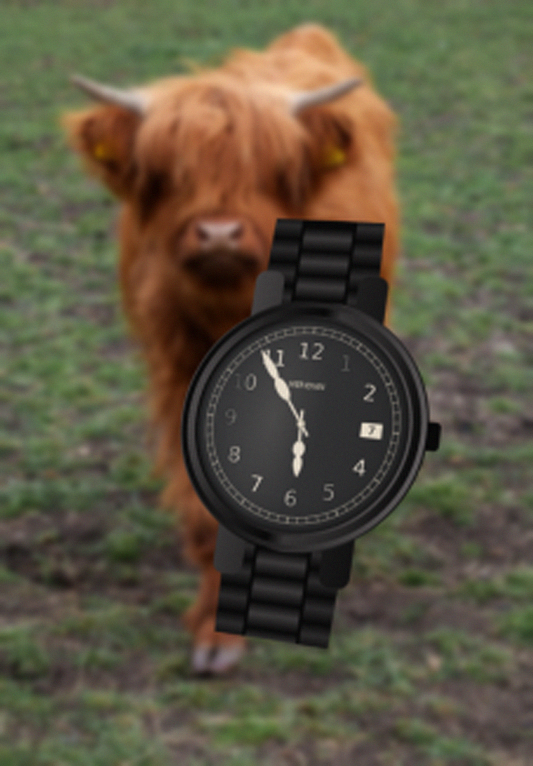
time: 5:54
